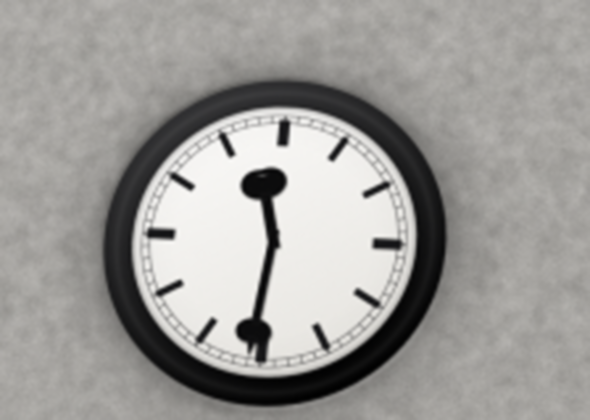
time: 11:31
